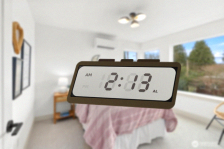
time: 2:13
